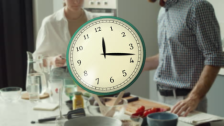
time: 12:18
